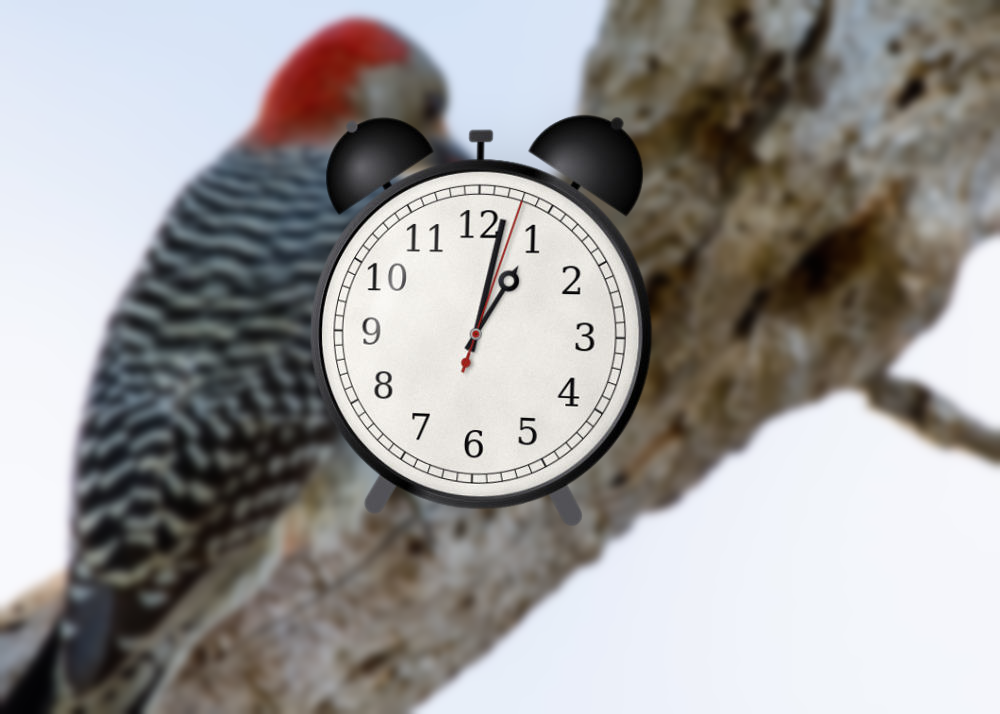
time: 1:02:03
